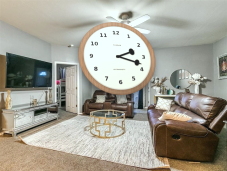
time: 2:18
